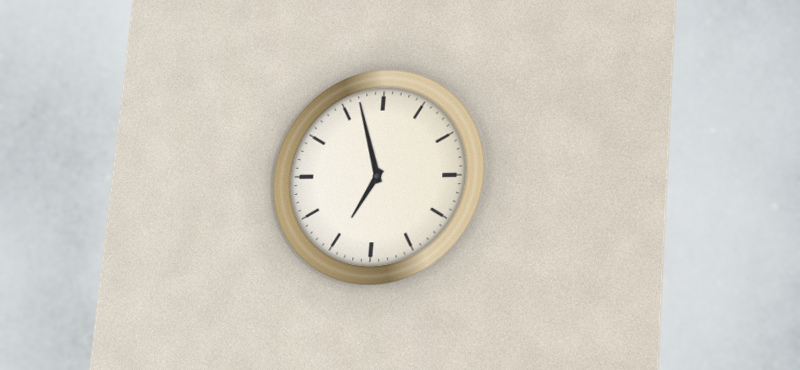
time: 6:57
